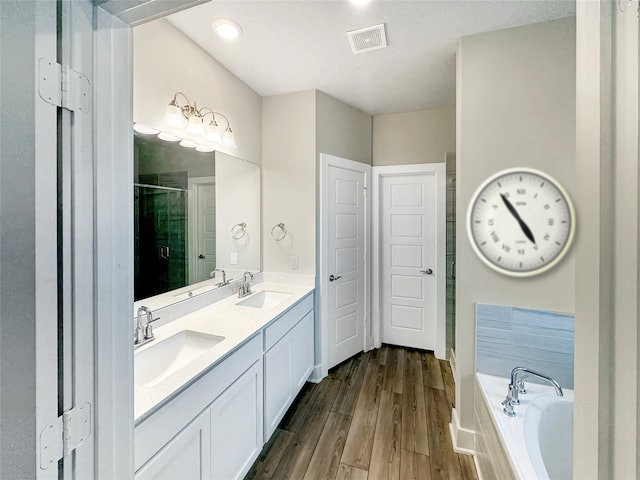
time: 4:54
